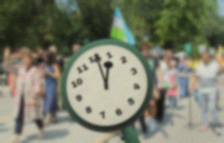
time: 1:01
